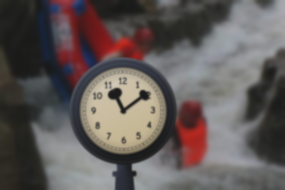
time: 11:09
